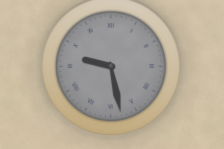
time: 9:28
